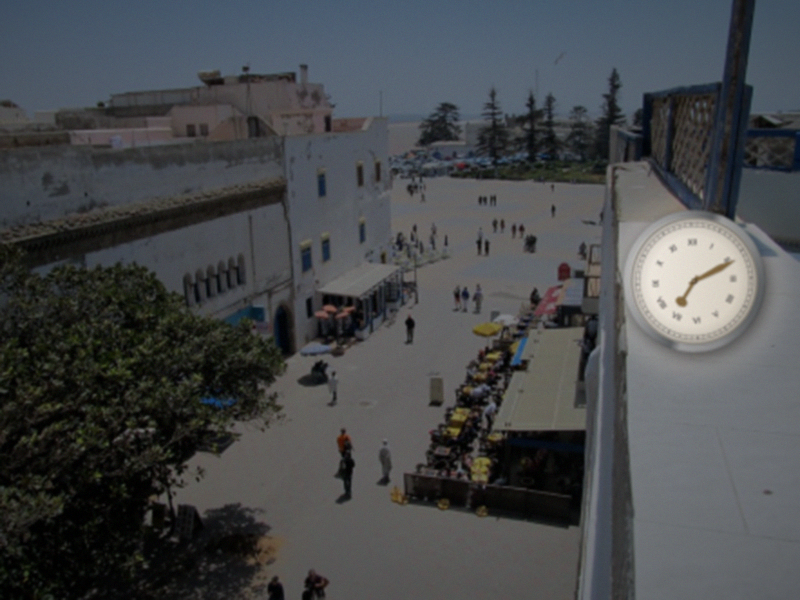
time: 7:11
